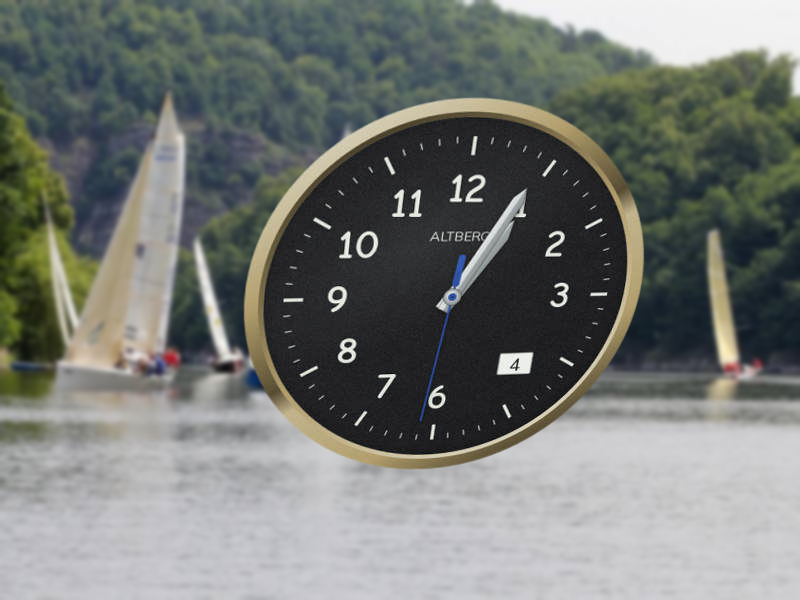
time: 1:04:31
